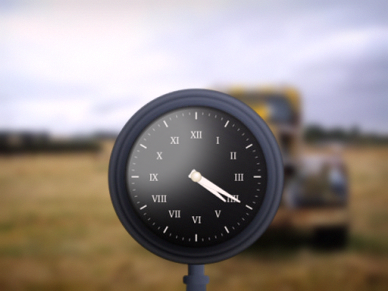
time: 4:20
